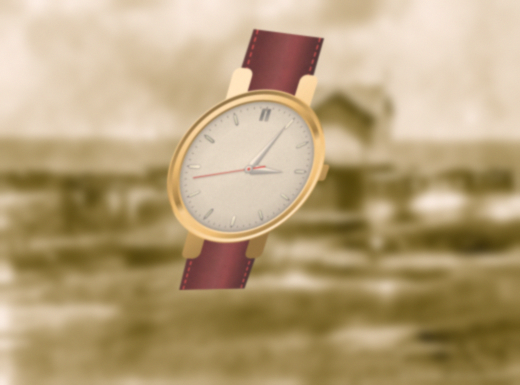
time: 3:04:43
